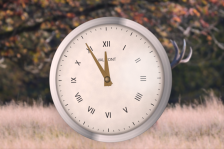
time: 11:55
